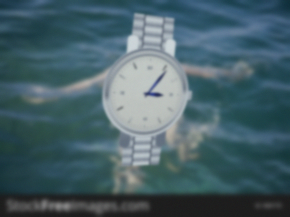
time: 3:06
